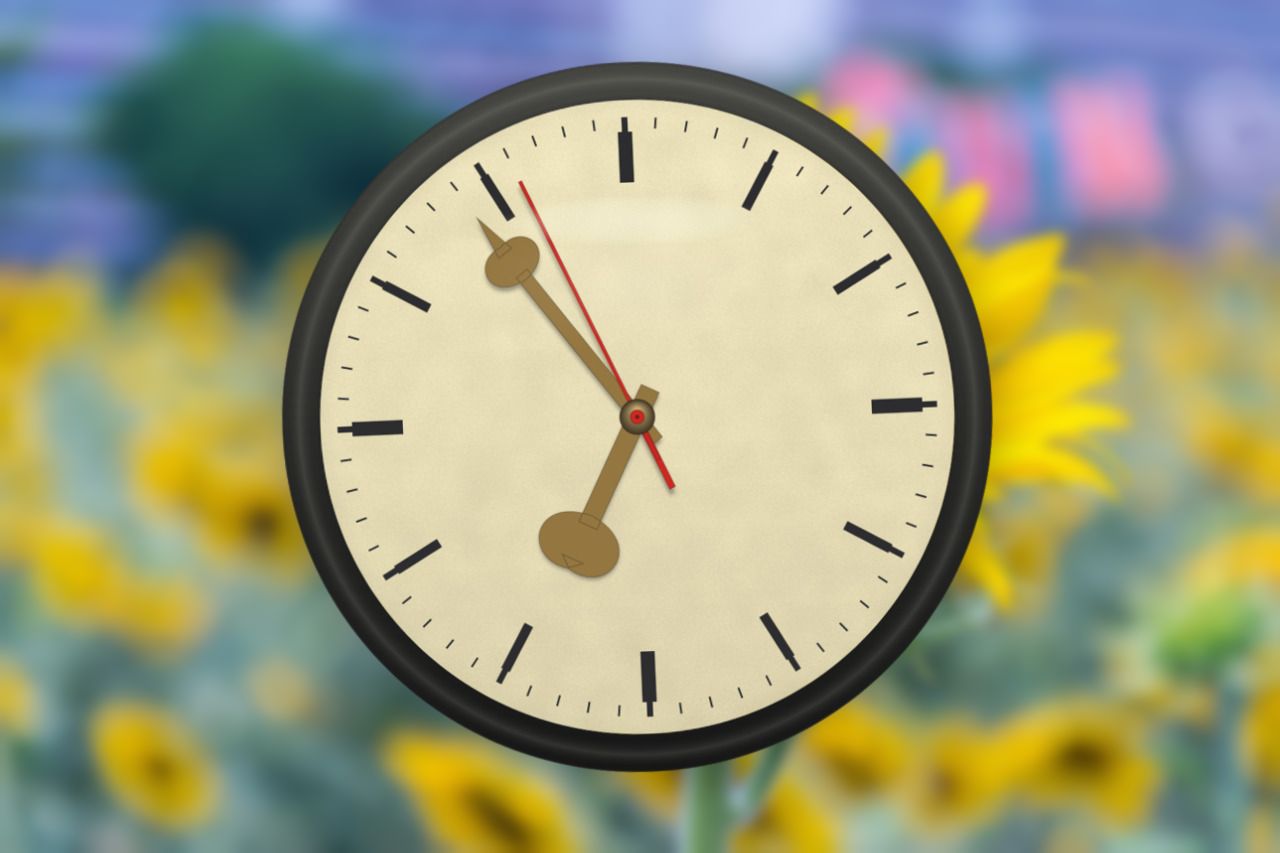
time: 6:53:56
